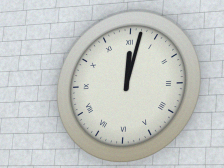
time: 12:02
